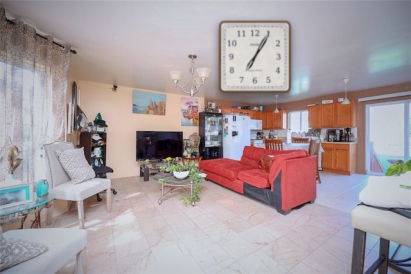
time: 7:05
